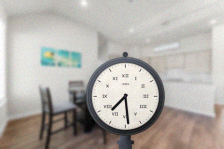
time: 7:29
